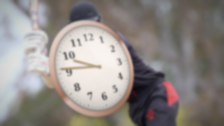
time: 9:46
